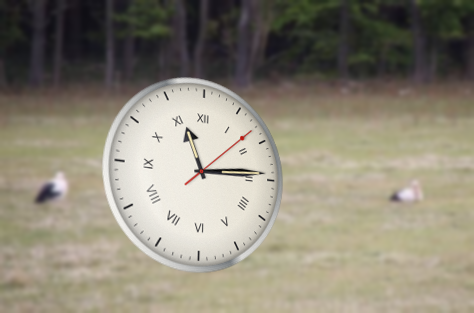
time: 11:14:08
